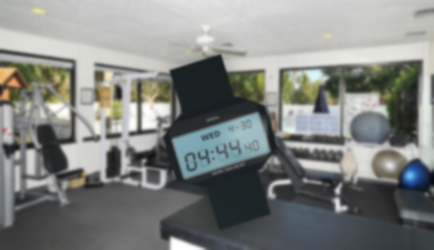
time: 4:44:40
